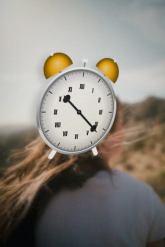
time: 10:22
